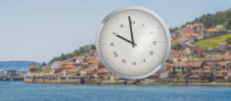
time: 9:59
